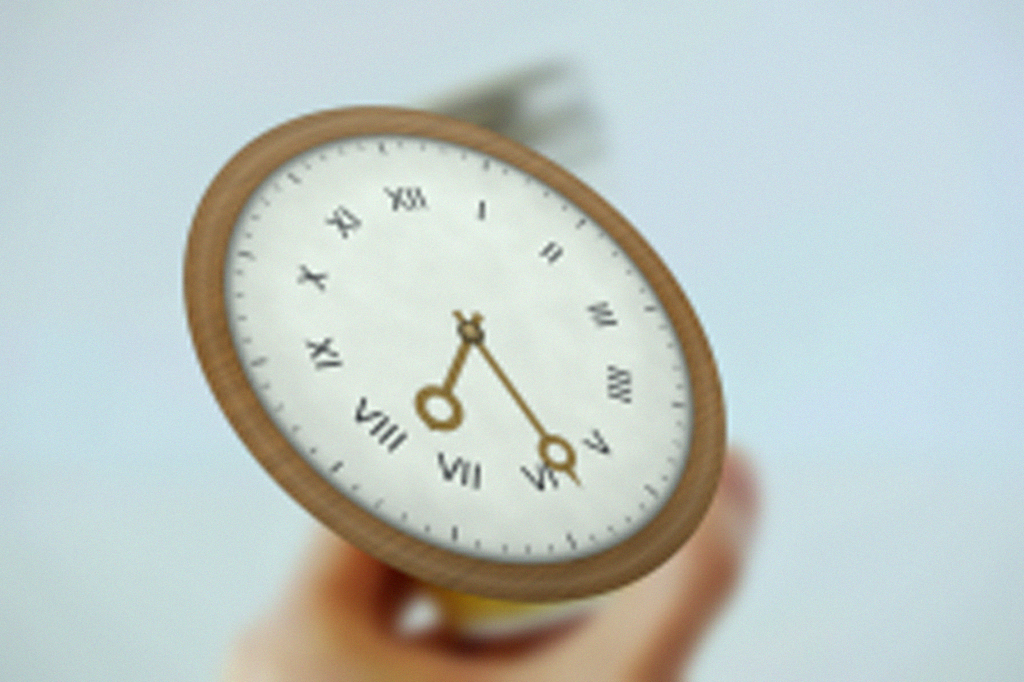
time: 7:28
